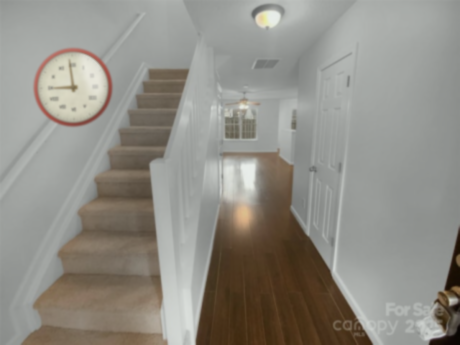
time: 8:59
